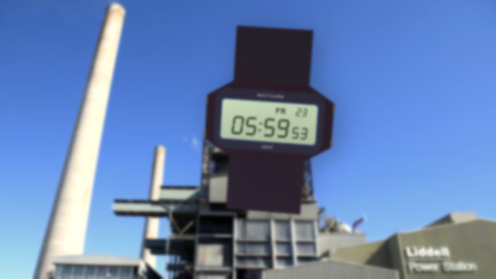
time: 5:59:53
